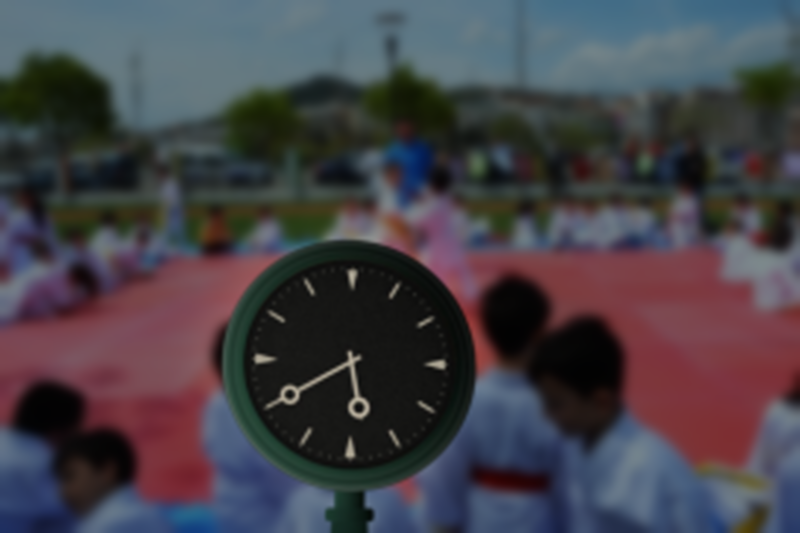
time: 5:40
